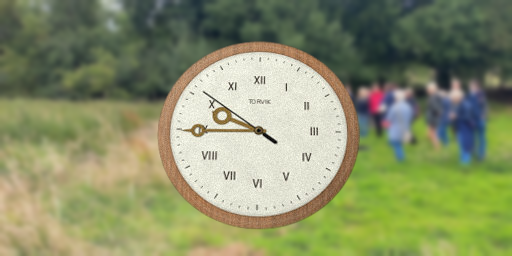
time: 9:44:51
